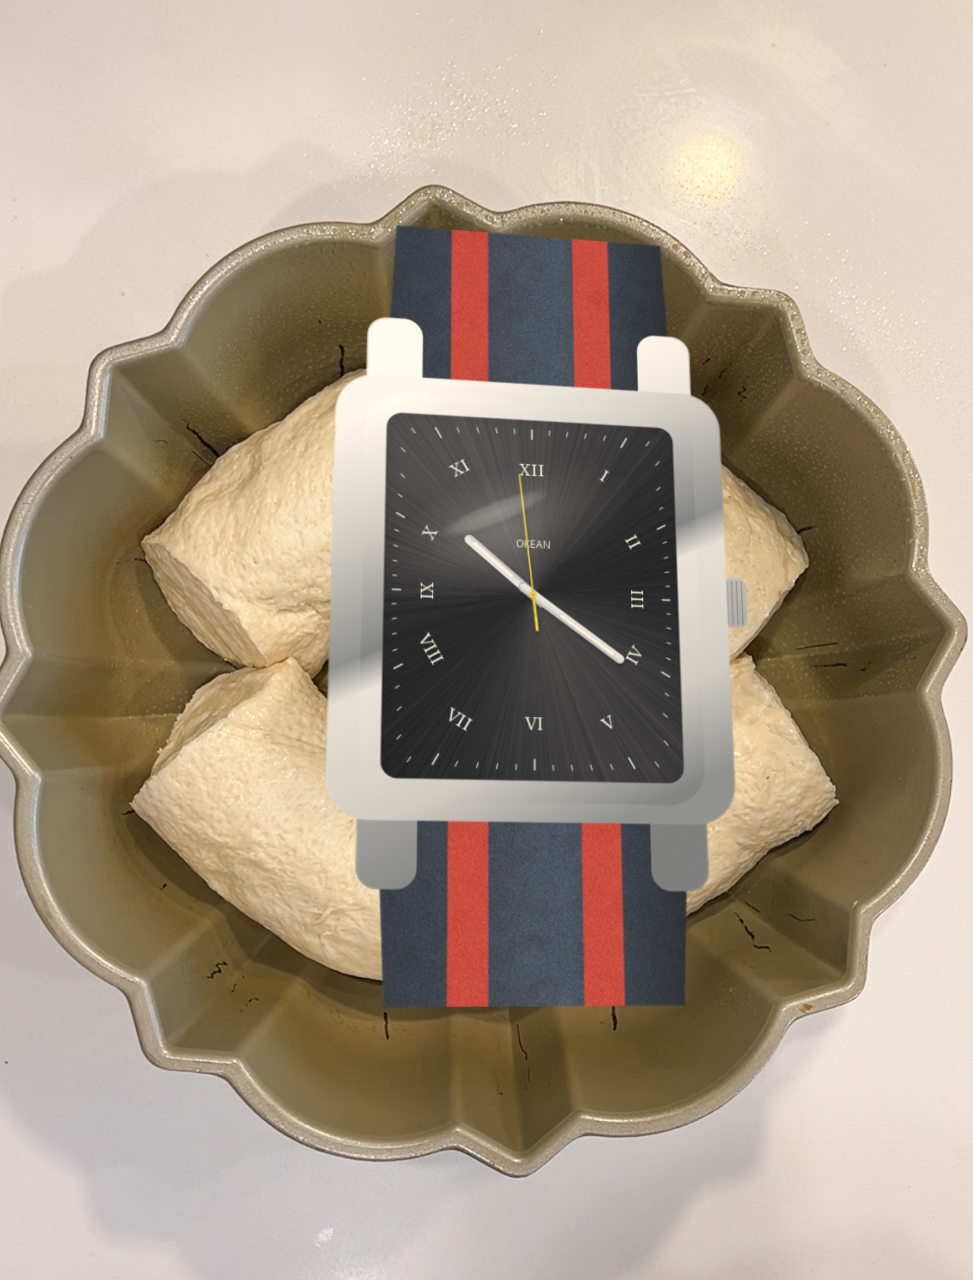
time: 10:20:59
